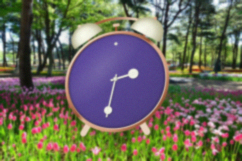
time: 2:32
